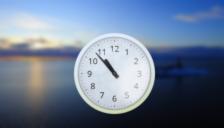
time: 10:53
